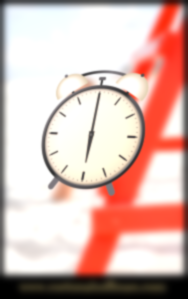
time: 6:00
